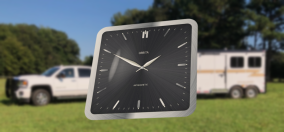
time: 1:50
